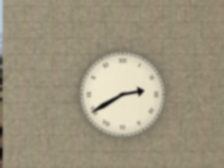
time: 2:40
